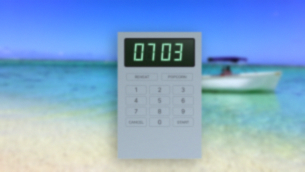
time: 7:03
